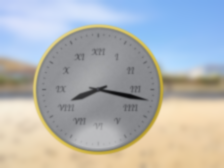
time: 8:17
